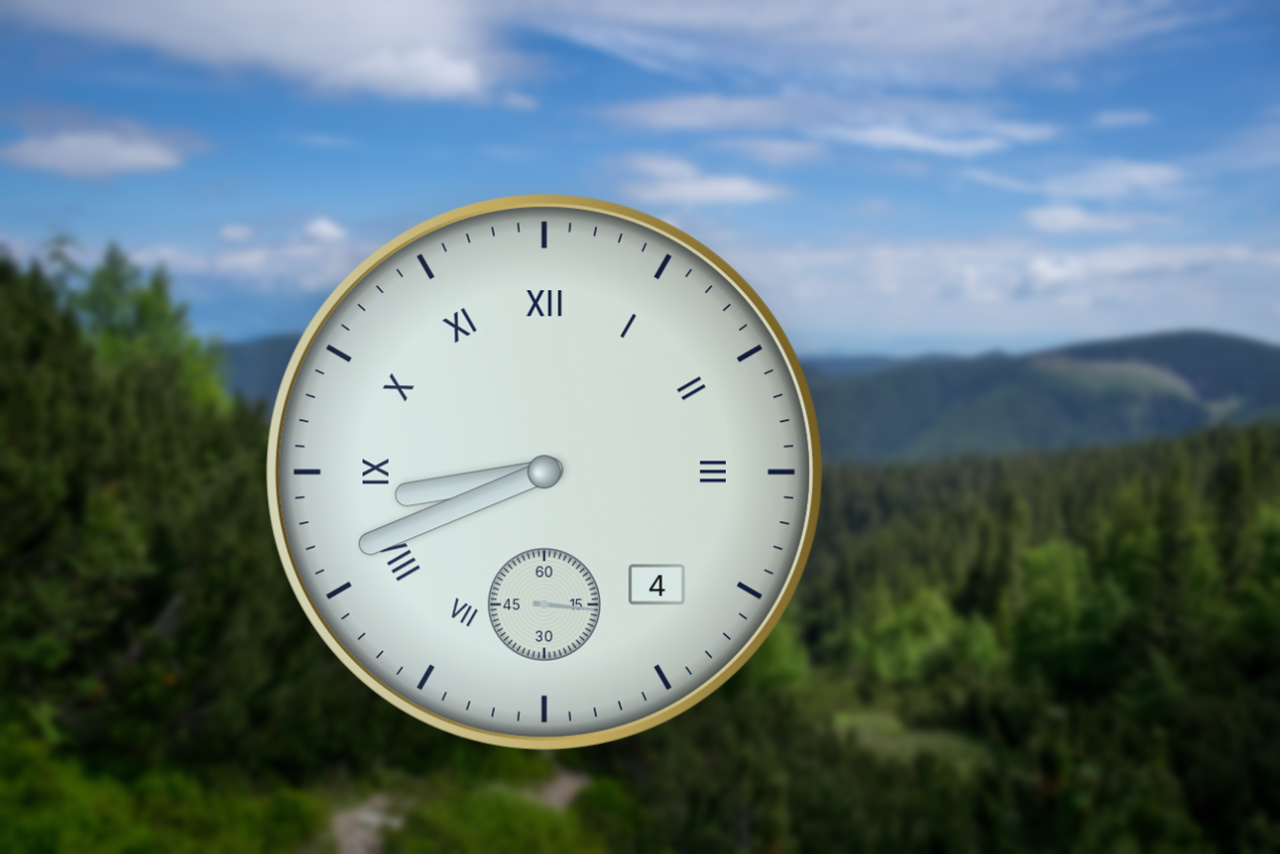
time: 8:41:16
